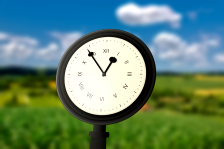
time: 12:54
